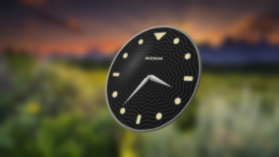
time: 3:36
